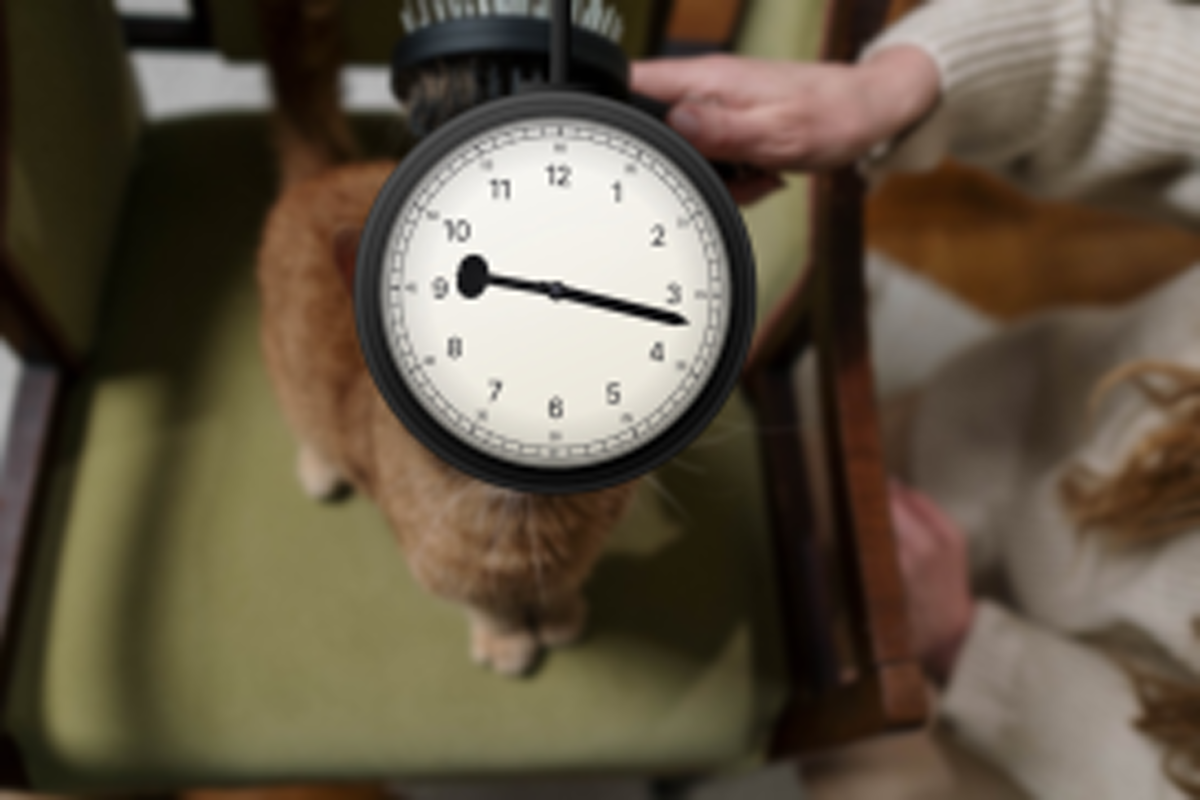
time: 9:17
